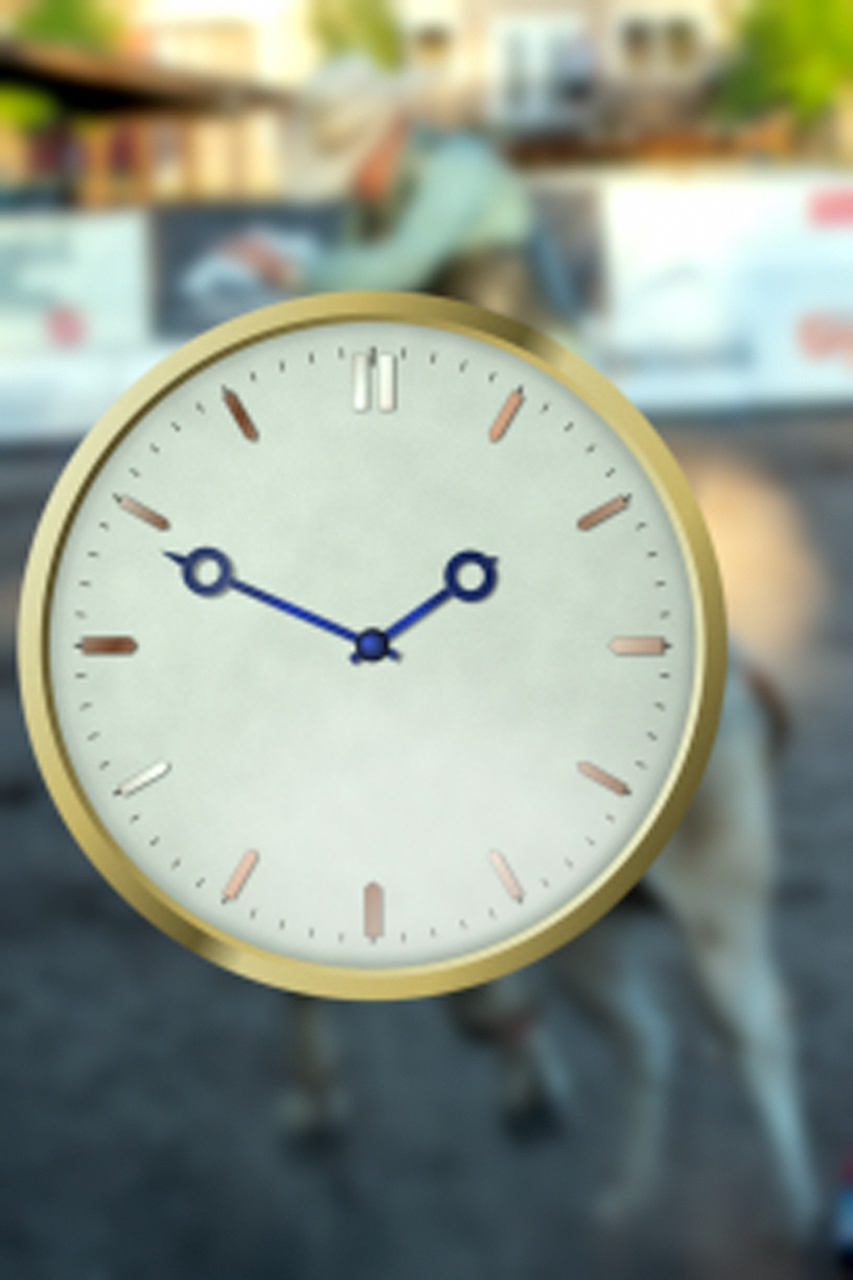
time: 1:49
